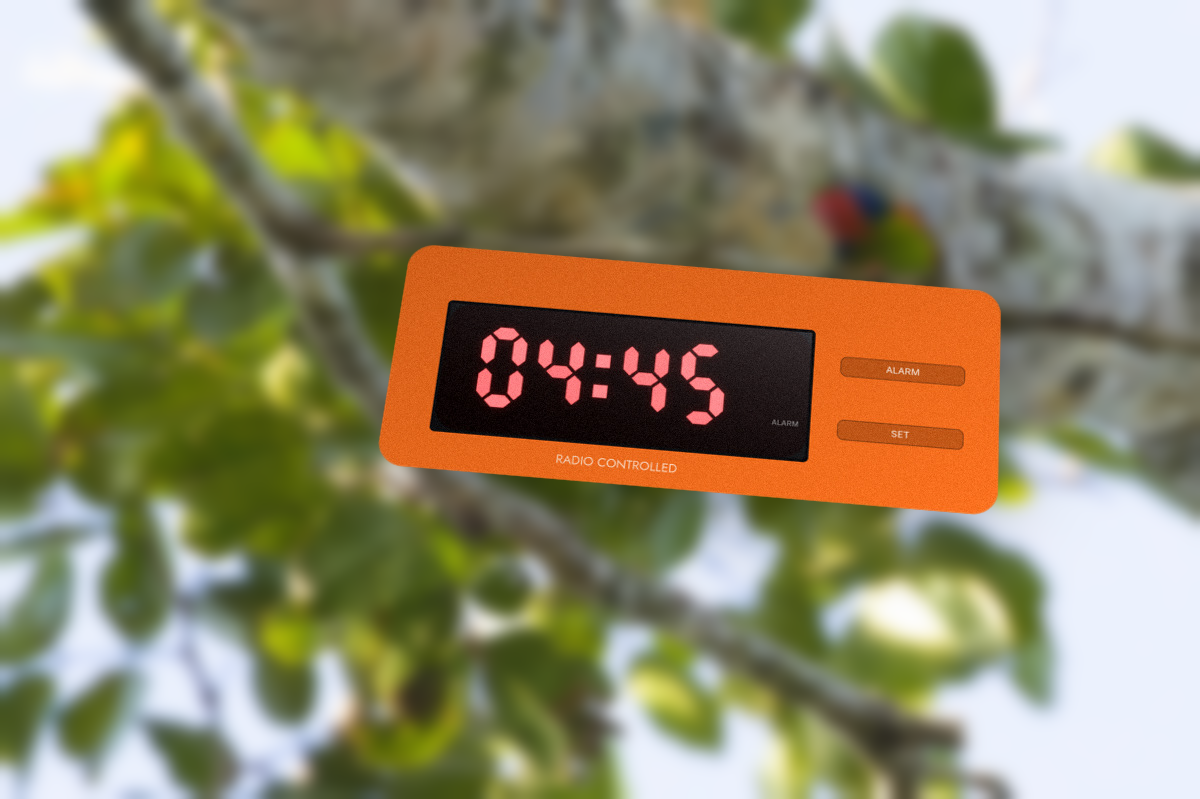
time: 4:45
